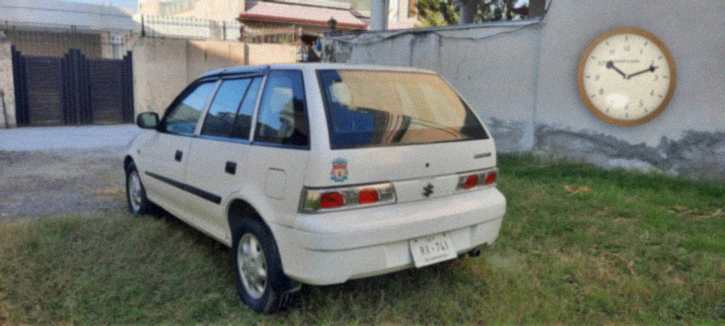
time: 10:12
